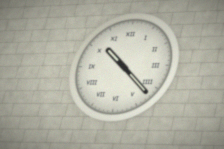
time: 10:22
